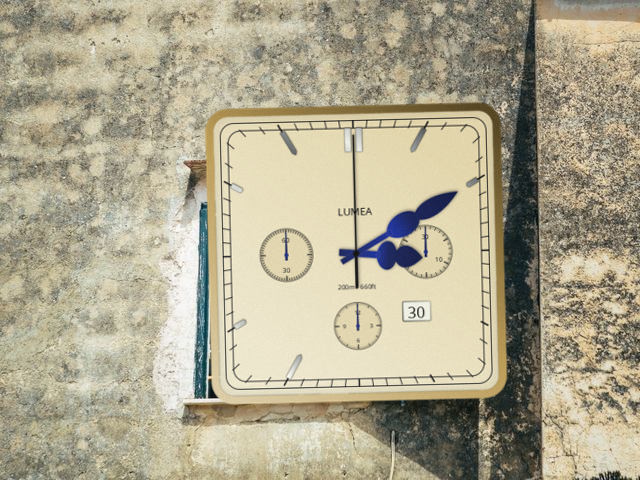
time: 3:10
